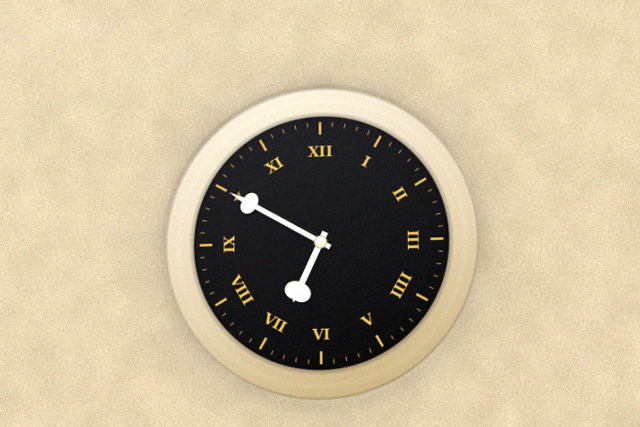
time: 6:50
